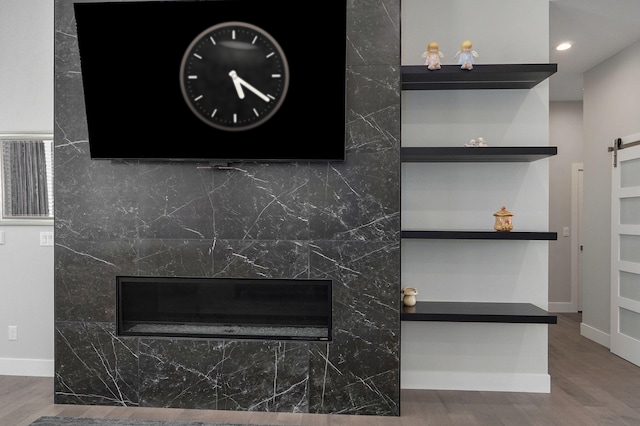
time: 5:21
